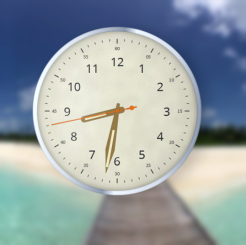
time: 8:31:43
